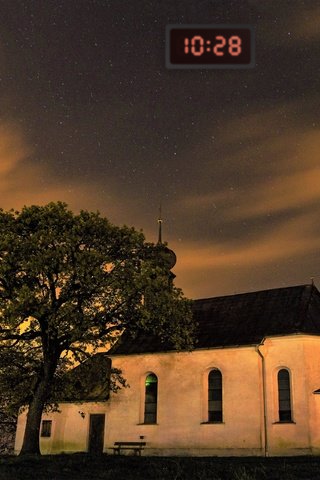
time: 10:28
